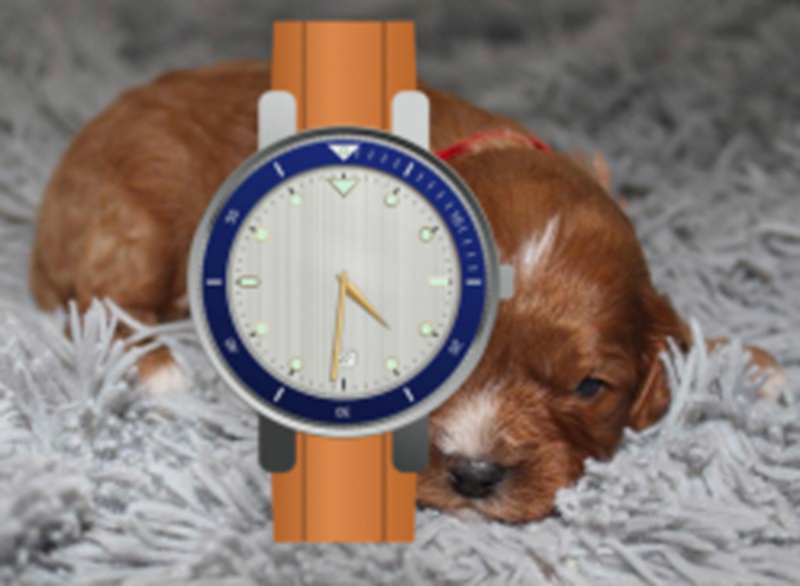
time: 4:31
